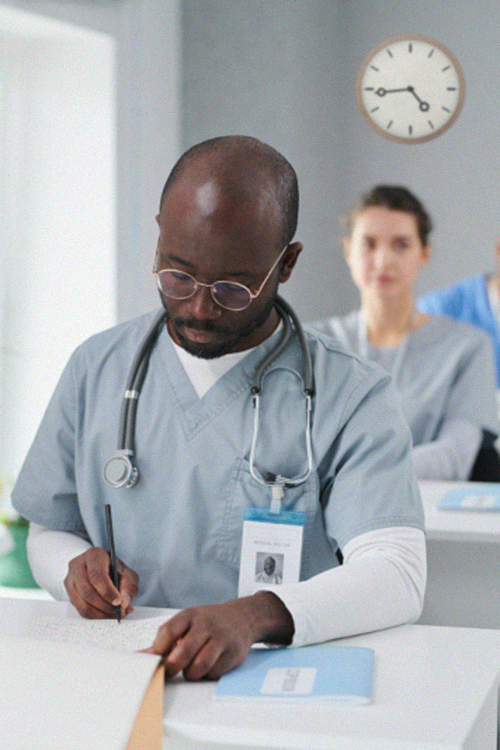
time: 4:44
